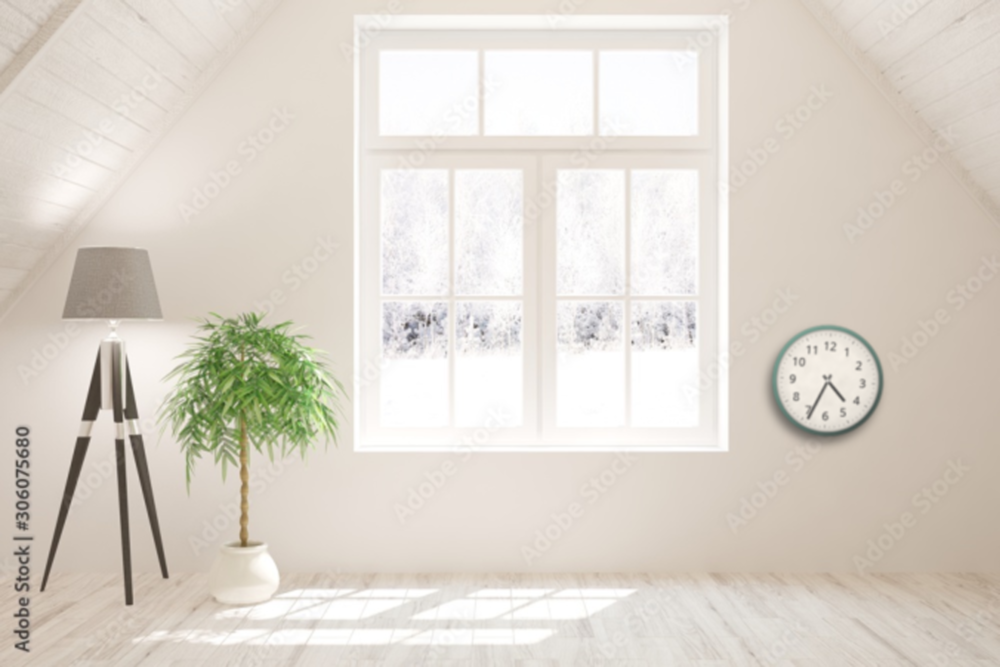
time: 4:34
